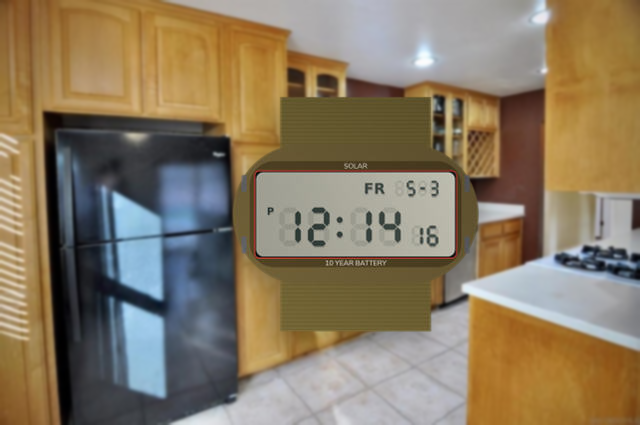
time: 12:14:16
